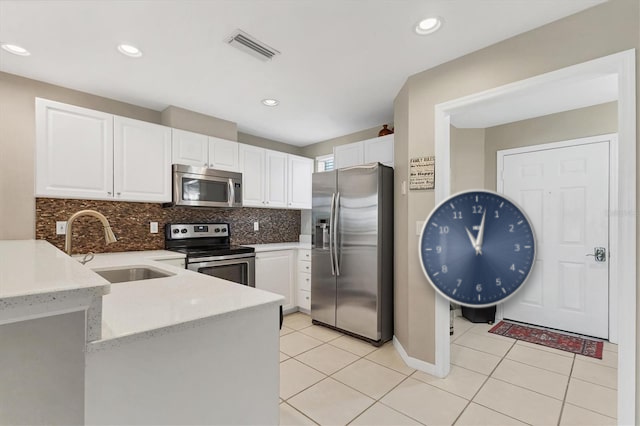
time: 11:02
